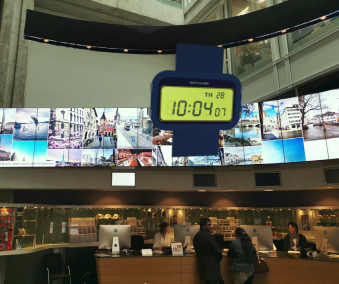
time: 10:04:07
